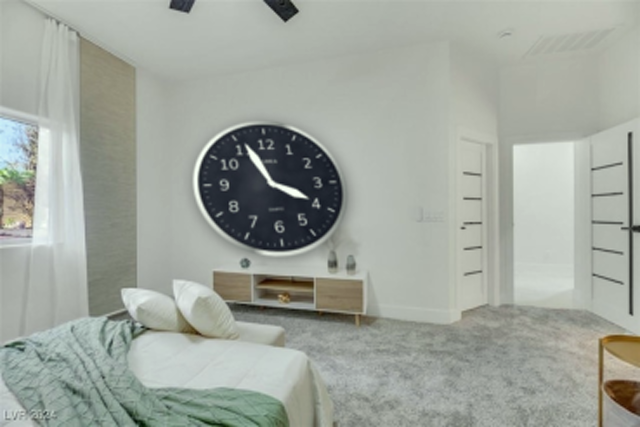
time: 3:56
